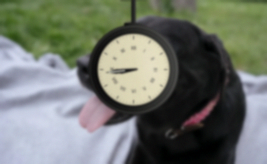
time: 8:44
